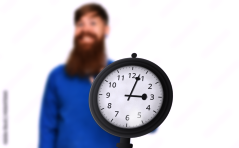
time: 3:03
